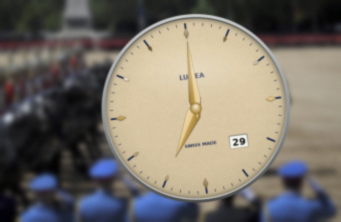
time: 7:00
